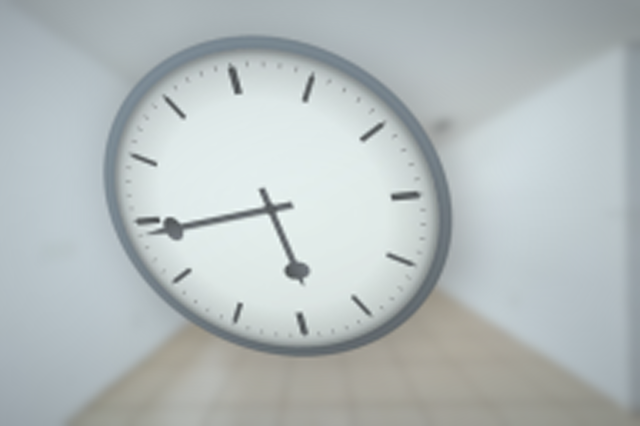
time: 5:44
